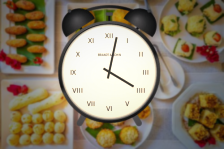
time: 4:02
